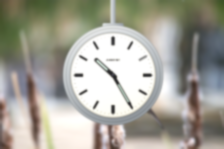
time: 10:25
